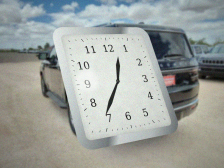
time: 12:36
